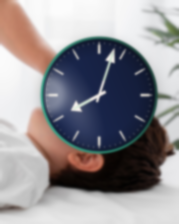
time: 8:03
